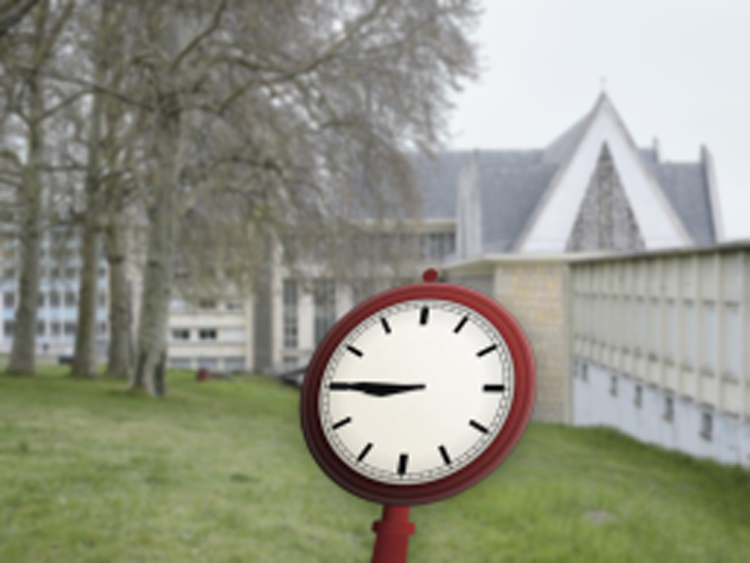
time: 8:45
